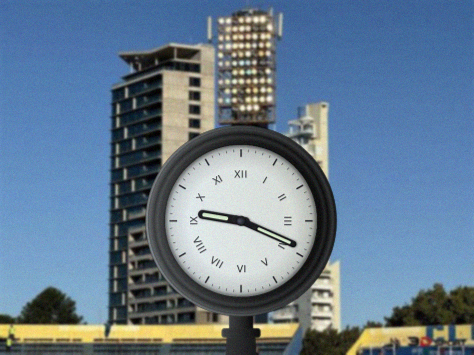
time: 9:19
